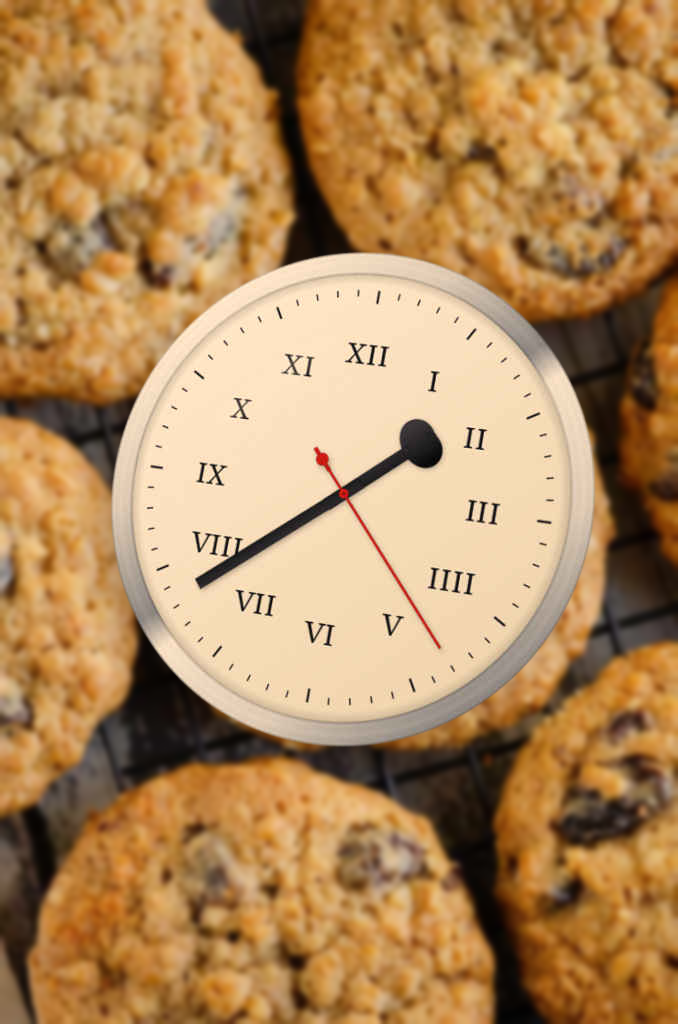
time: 1:38:23
